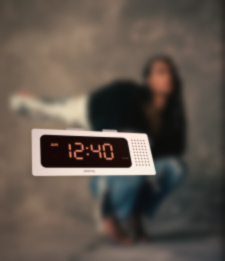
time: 12:40
